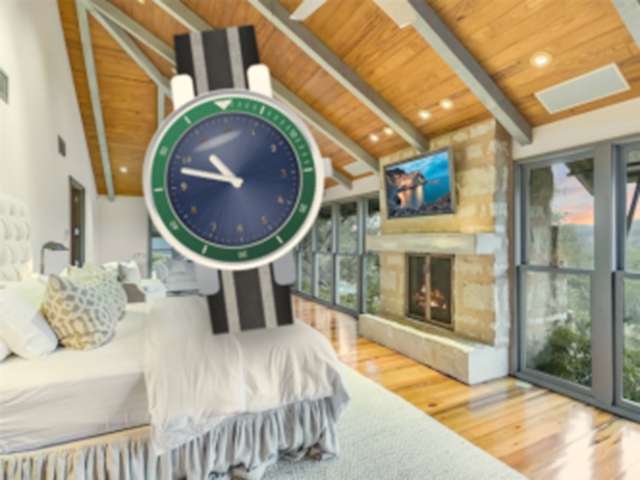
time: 10:48
